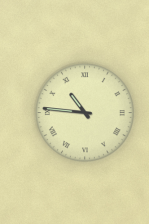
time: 10:46
